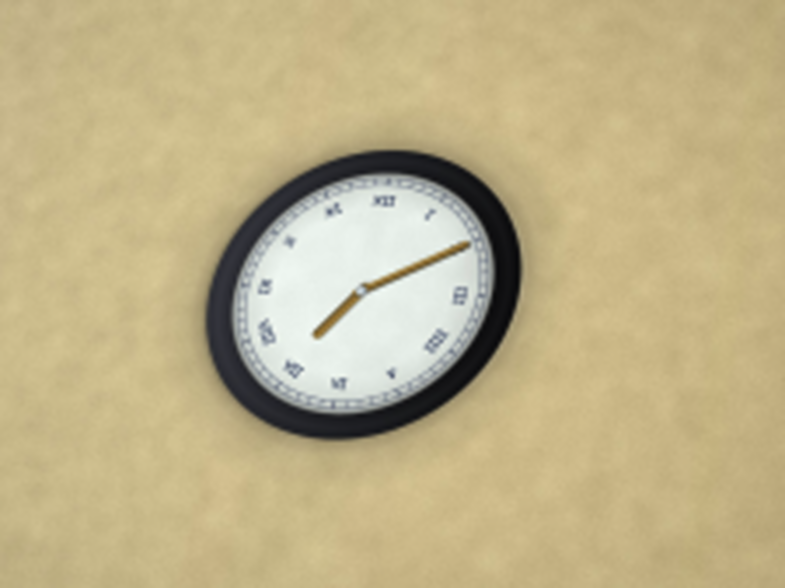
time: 7:10
